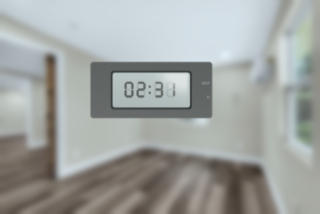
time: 2:31
